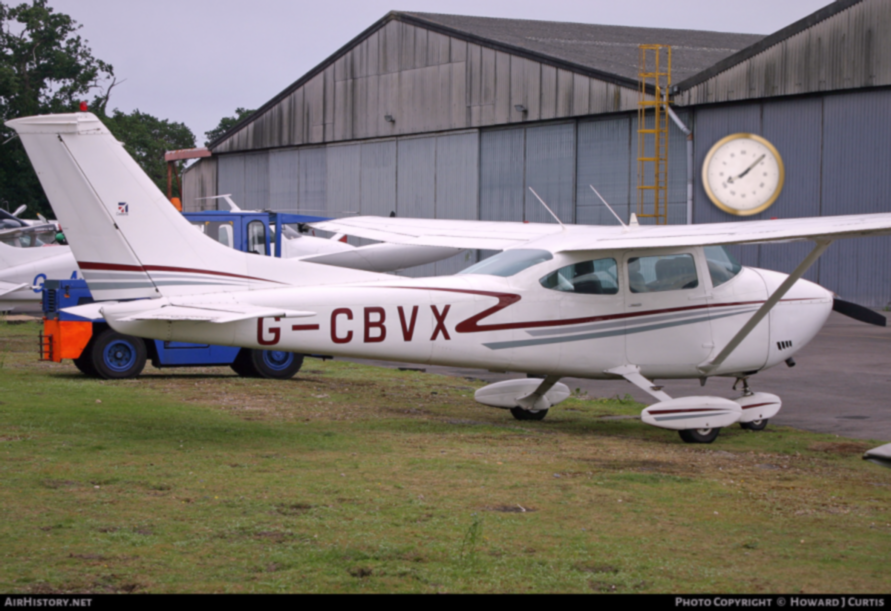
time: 8:08
